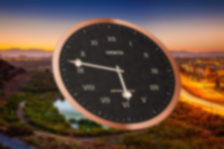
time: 5:47
